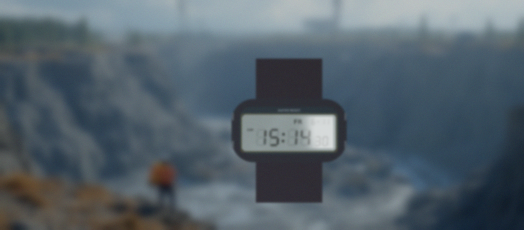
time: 15:14:30
